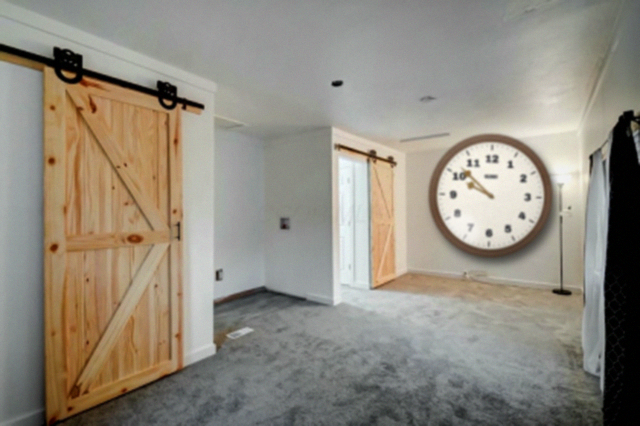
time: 9:52
